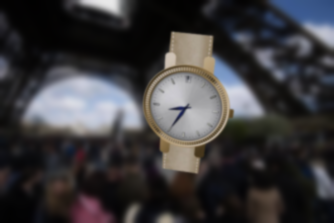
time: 8:35
